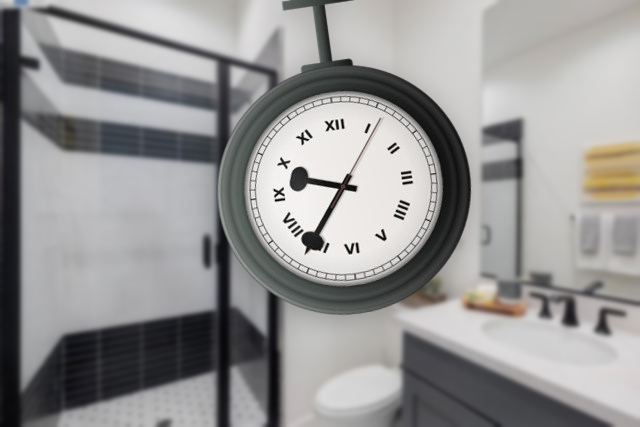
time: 9:36:06
